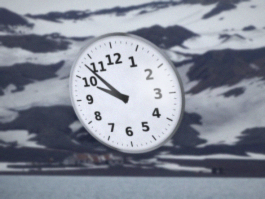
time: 9:53
